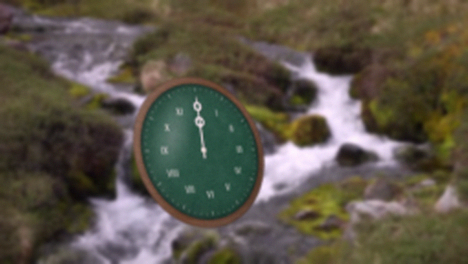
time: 12:00
